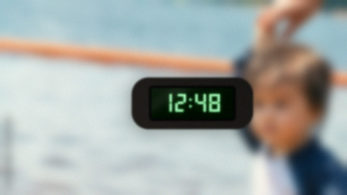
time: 12:48
